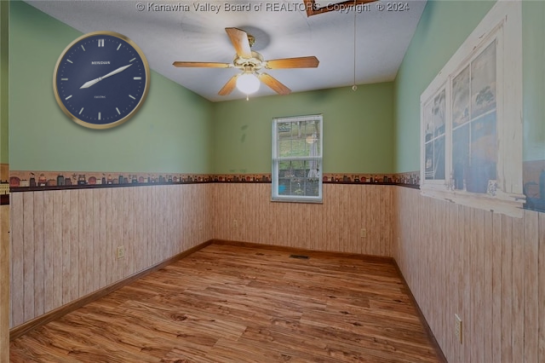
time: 8:11
